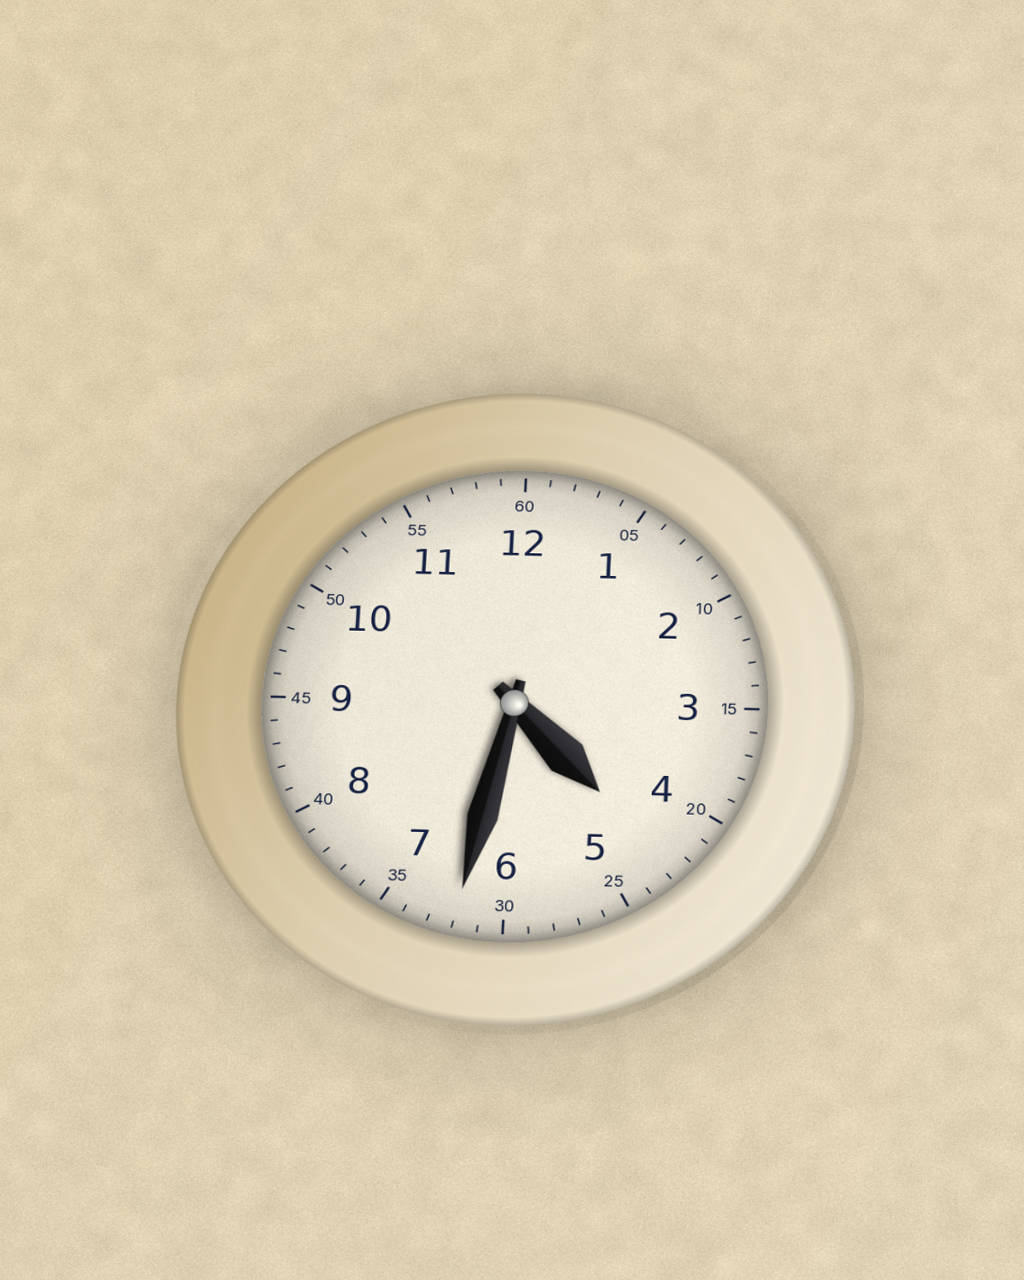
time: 4:32
